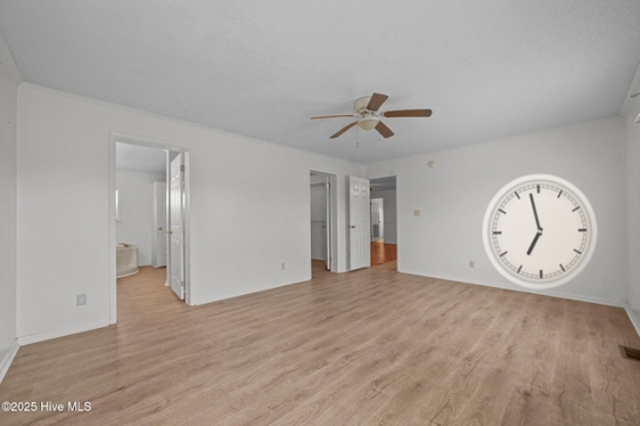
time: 6:58
